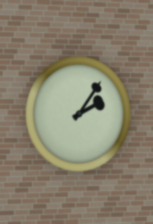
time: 2:06
